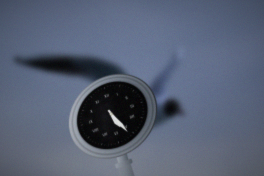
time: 5:26
